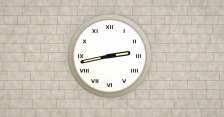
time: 2:43
